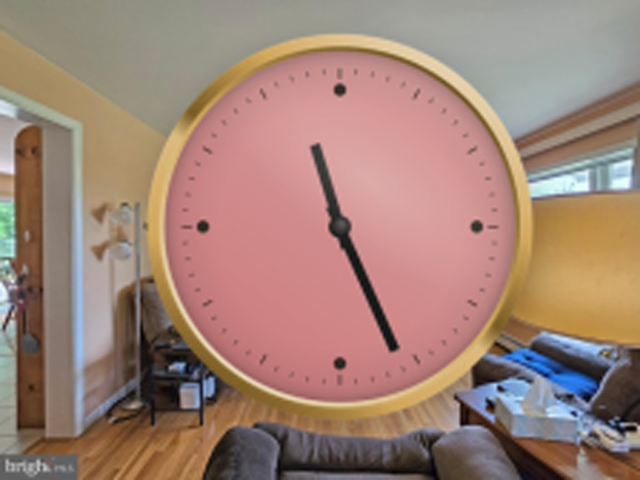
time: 11:26
